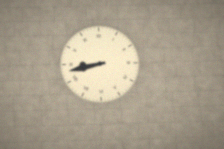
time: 8:43
